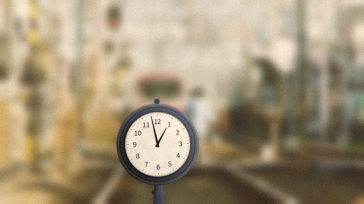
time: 12:58
